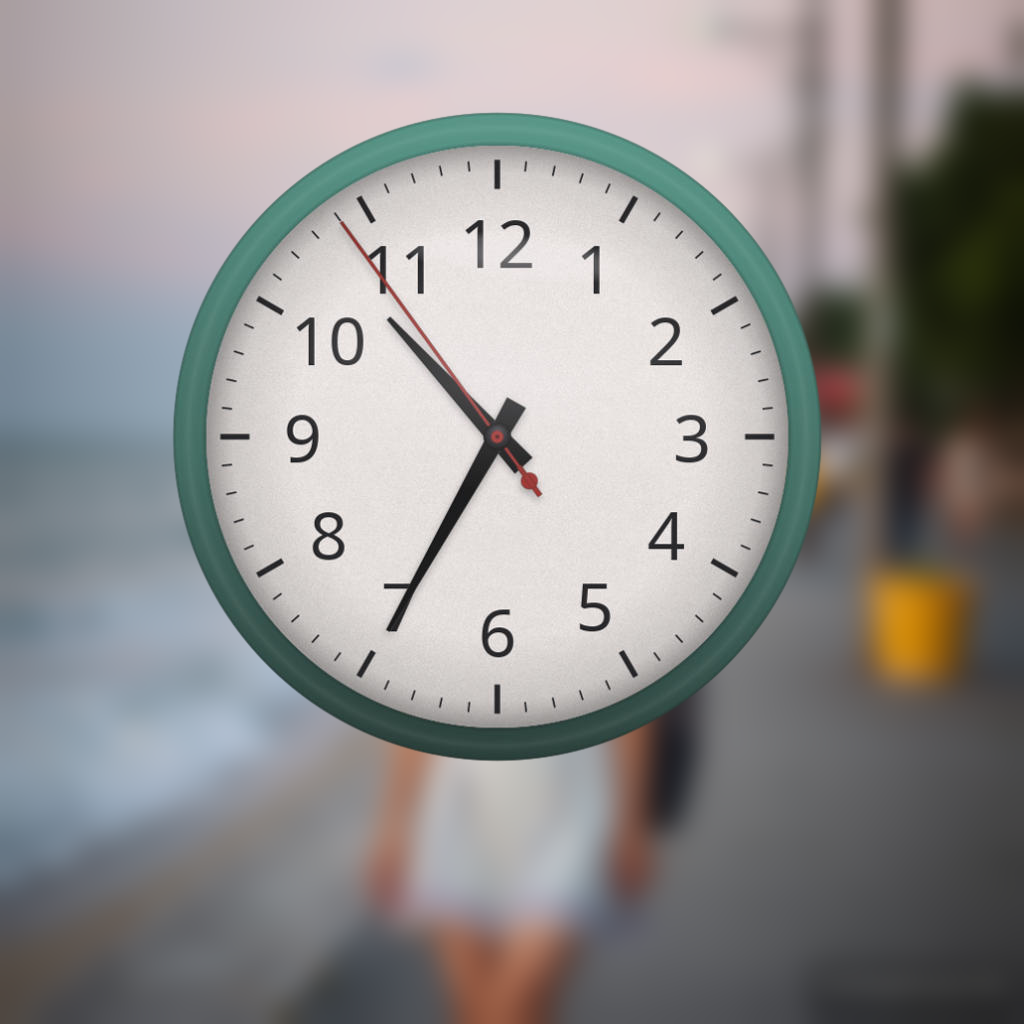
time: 10:34:54
